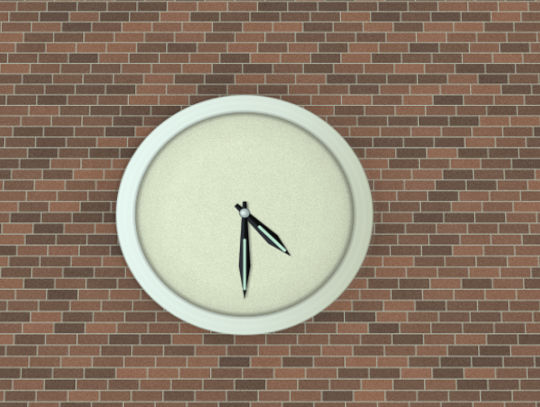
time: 4:30
